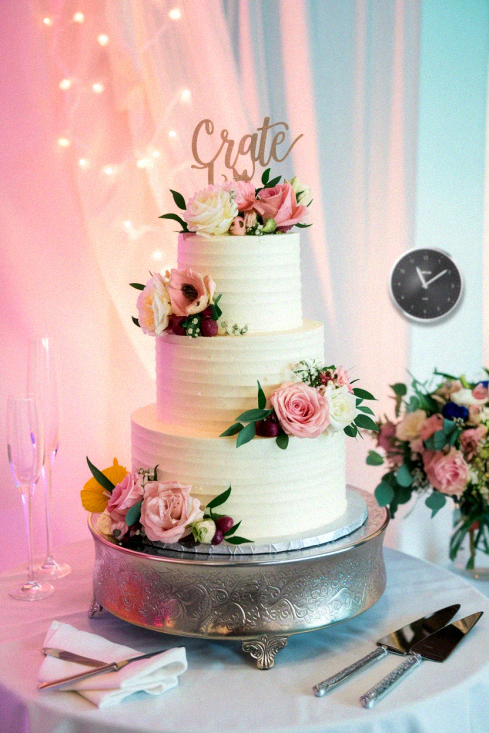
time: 11:09
